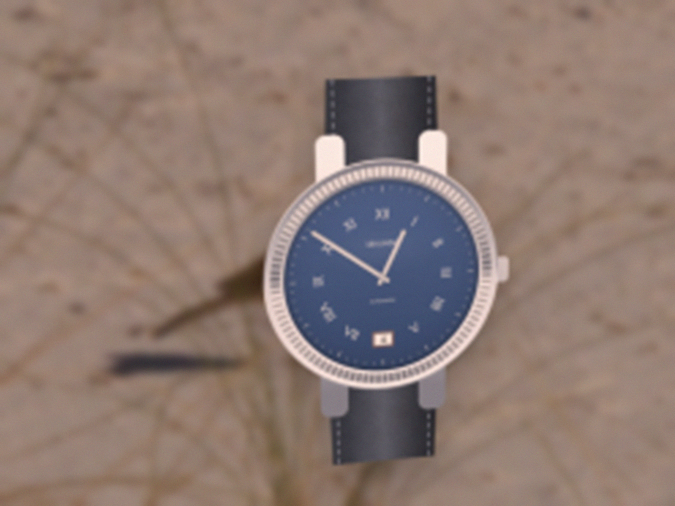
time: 12:51
